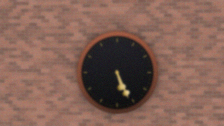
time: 5:26
